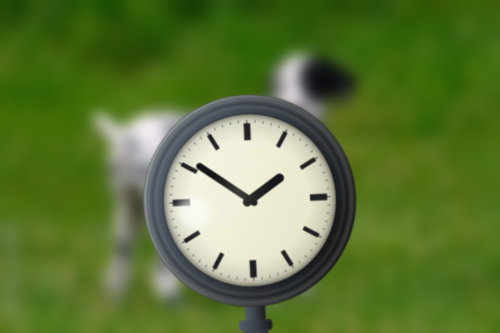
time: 1:51
